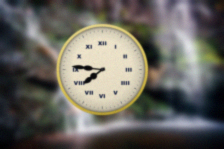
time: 7:46
